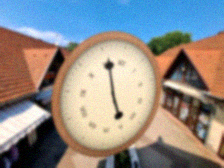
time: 4:56
